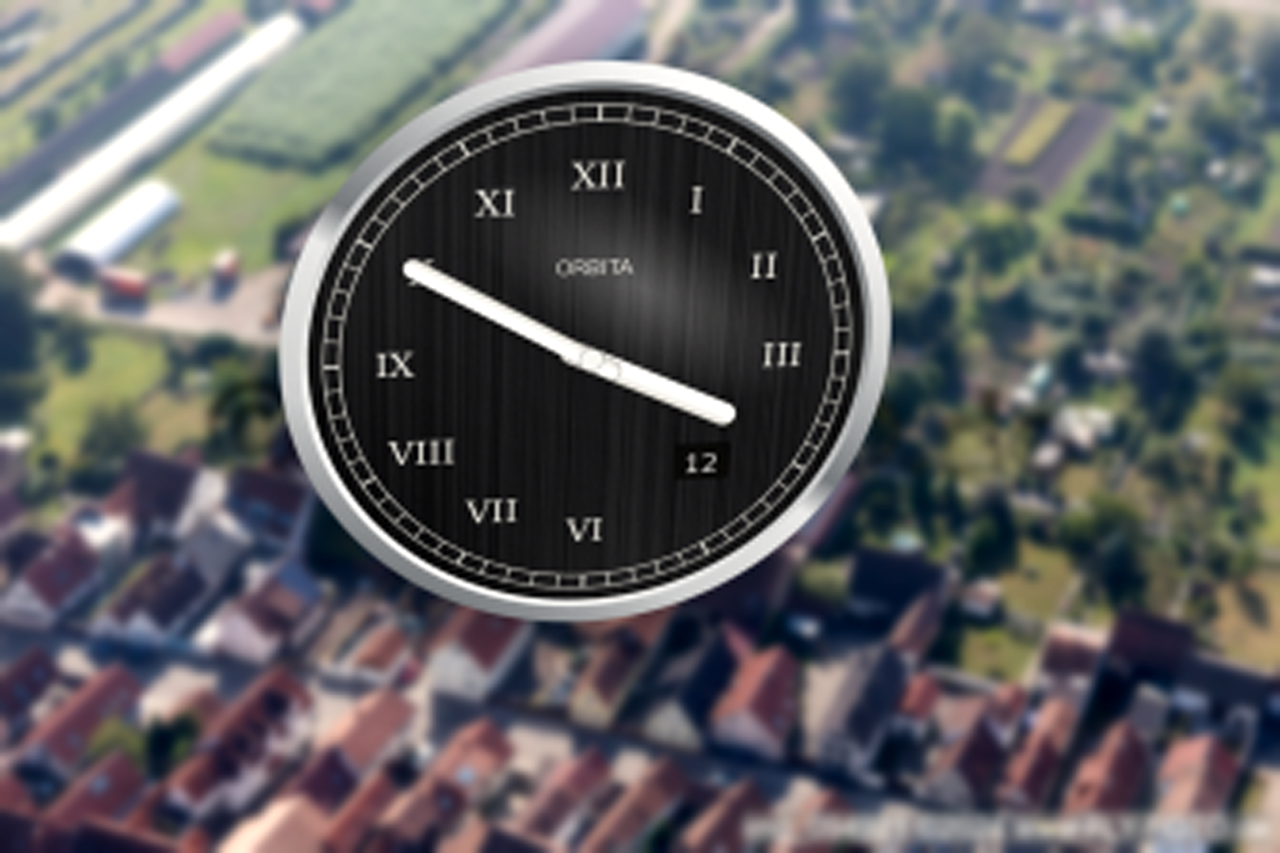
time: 3:50
